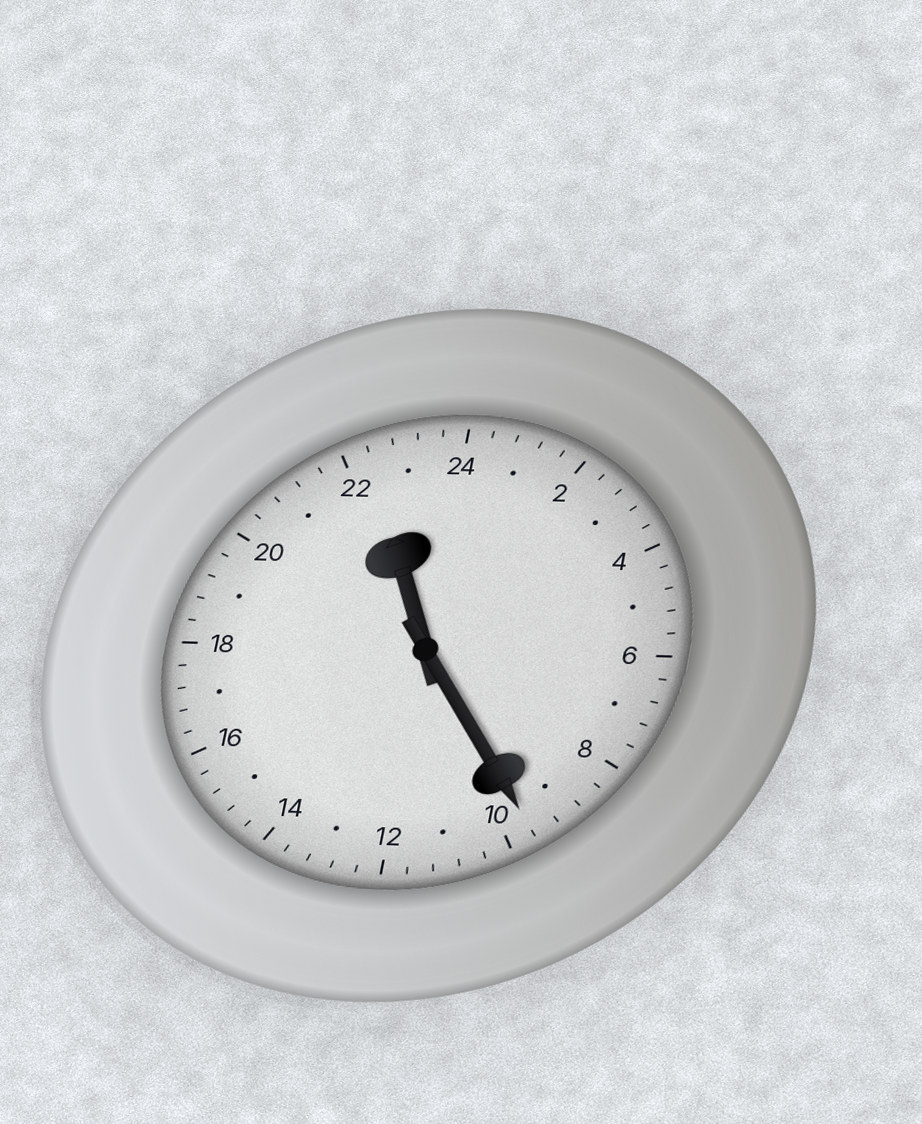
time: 22:24
